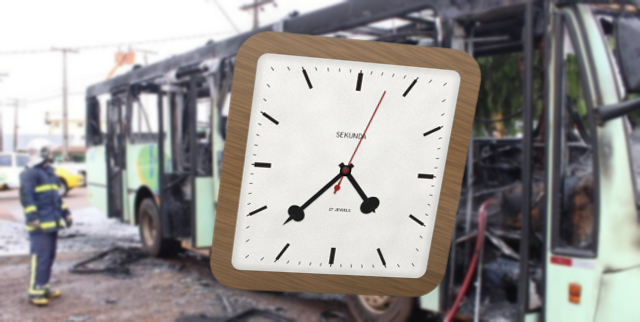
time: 4:37:03
